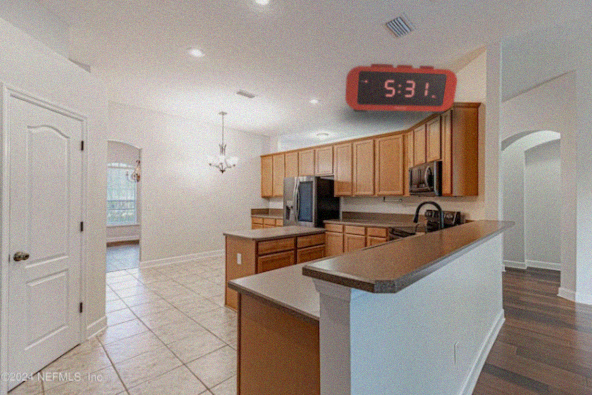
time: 5:31
